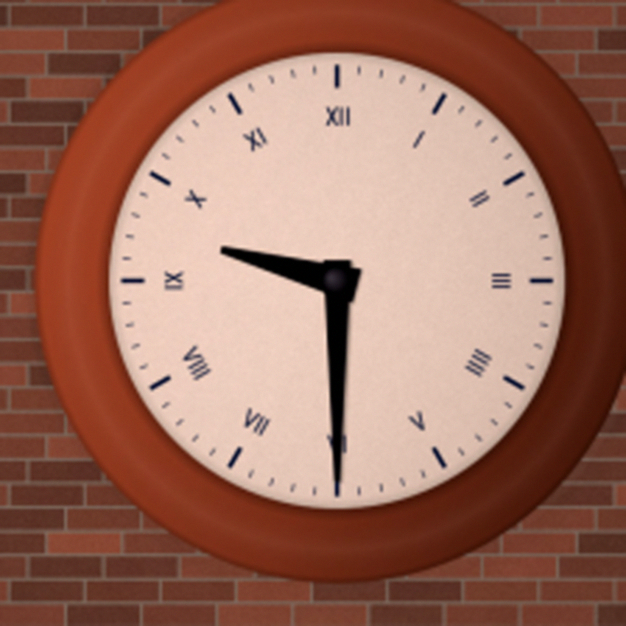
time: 9:30
